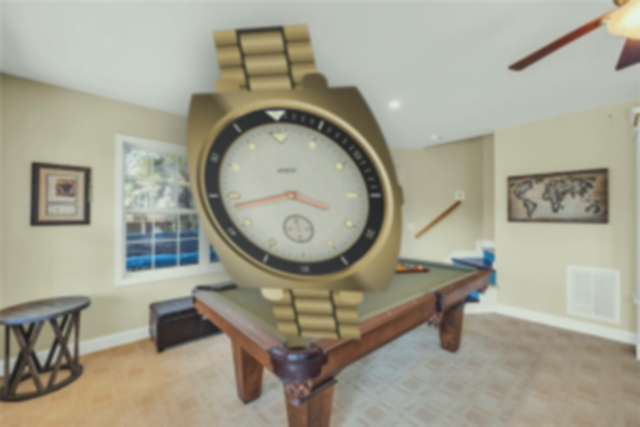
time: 3:43
